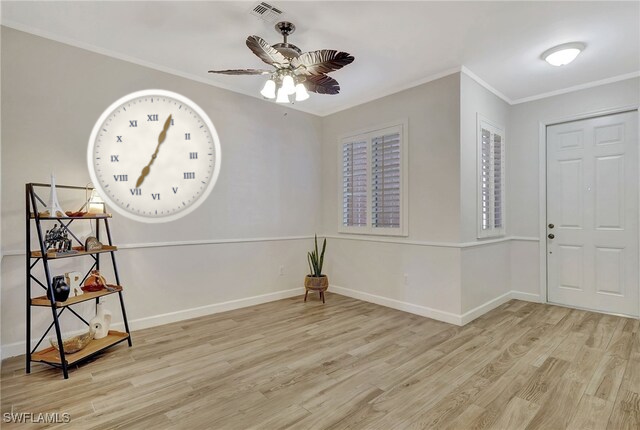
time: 7:04
